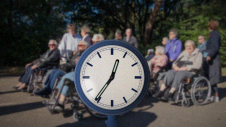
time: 12:36
